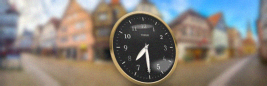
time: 7:30
